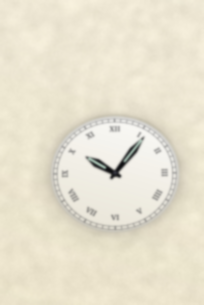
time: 10:06
